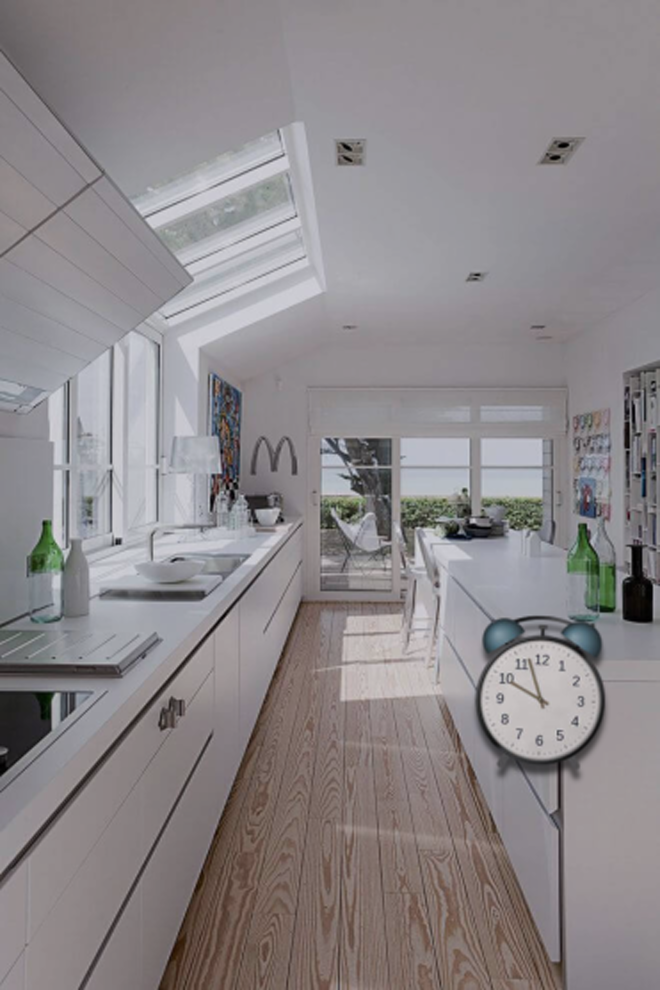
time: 9:57
